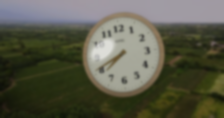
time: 7:41
